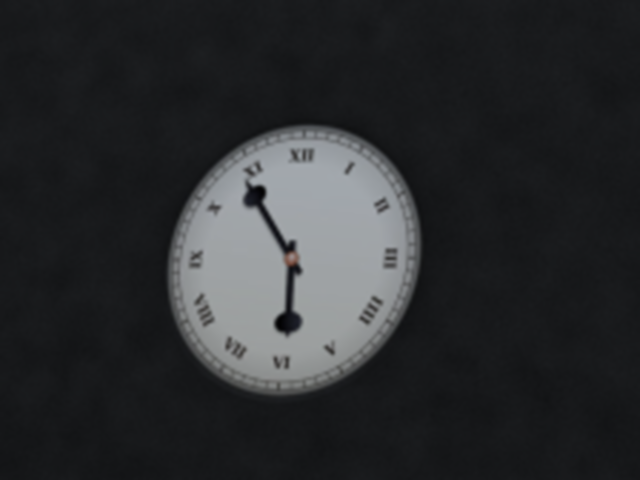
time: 5:54
